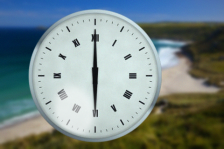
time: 6:00
